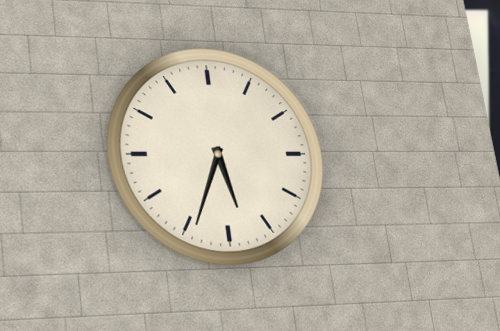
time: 5:34
